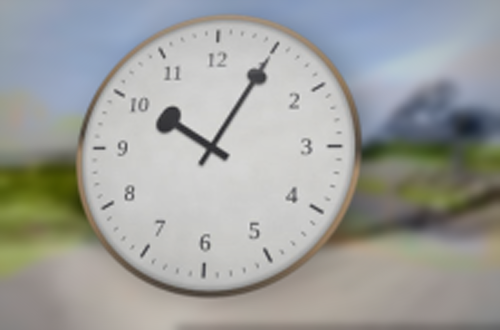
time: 10:05
